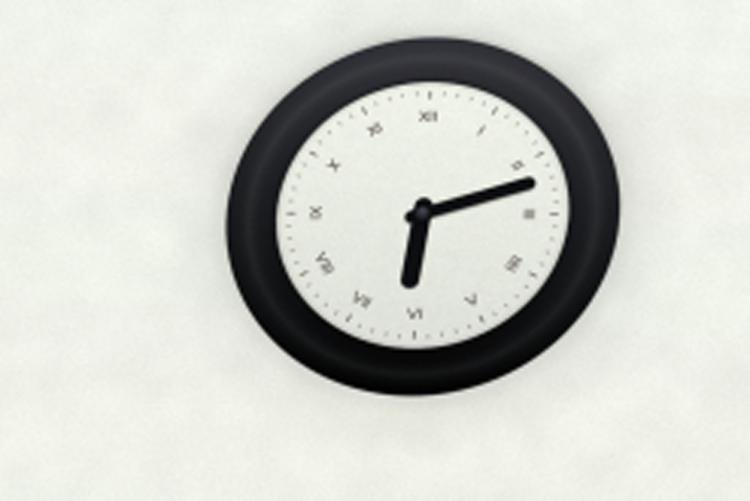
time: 6:12
